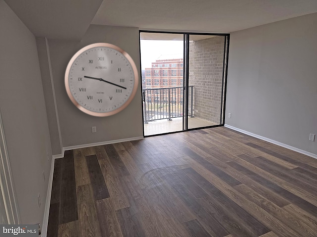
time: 9:18
